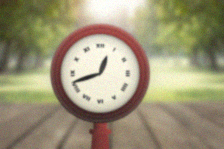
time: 12:42
